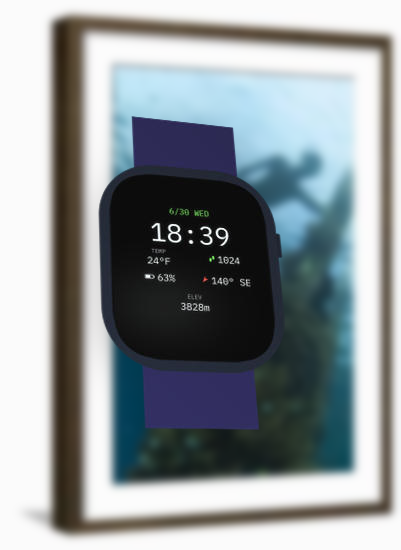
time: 18:39
